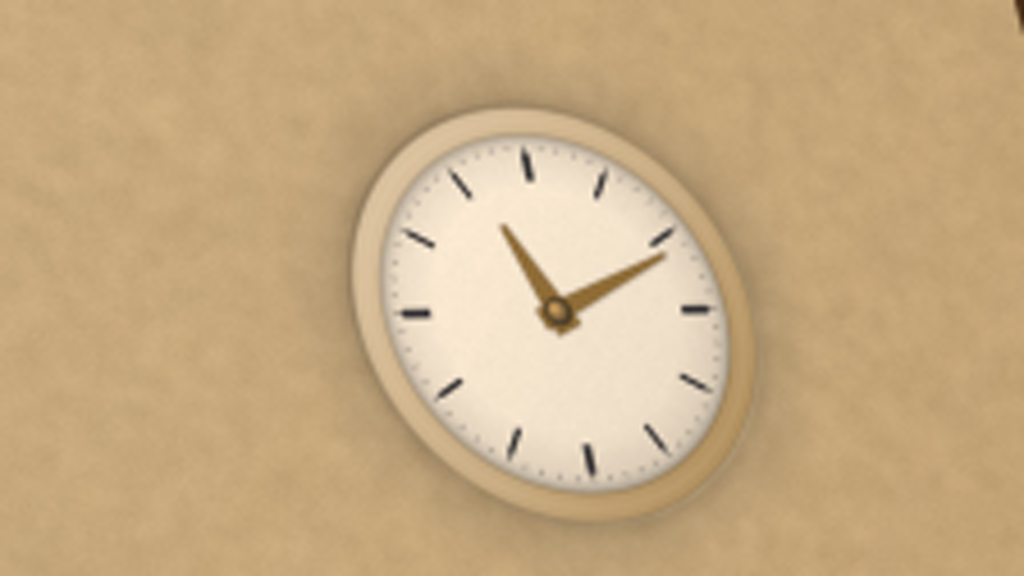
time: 11:11
